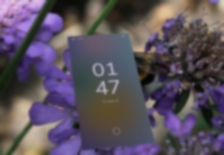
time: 1:47
